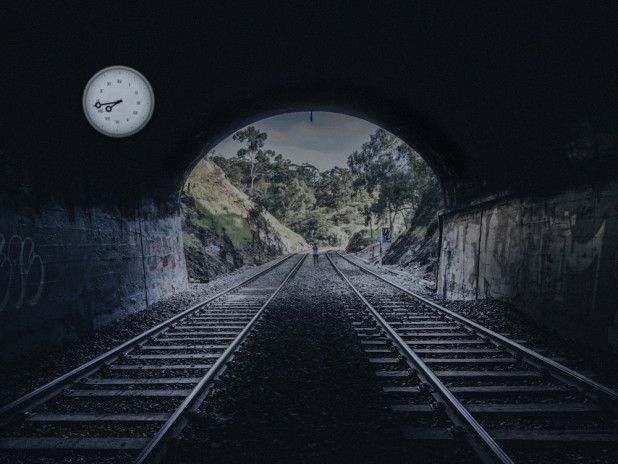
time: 7:43
